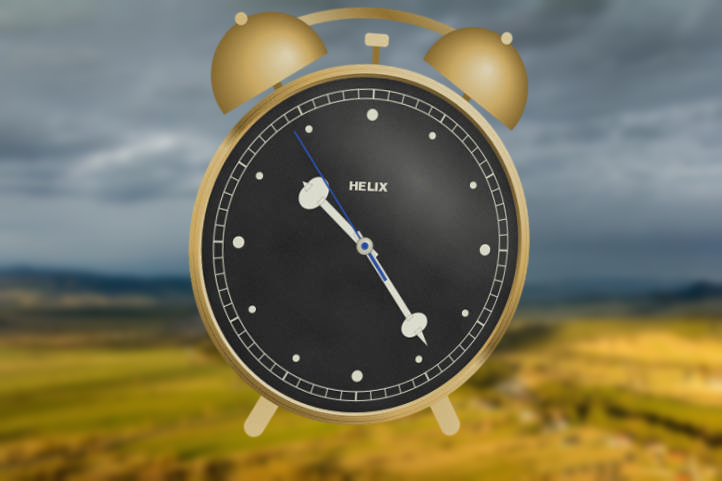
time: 10:23:54
